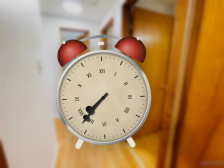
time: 7:37
